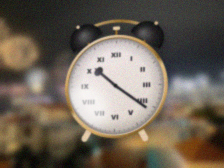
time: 10:21
